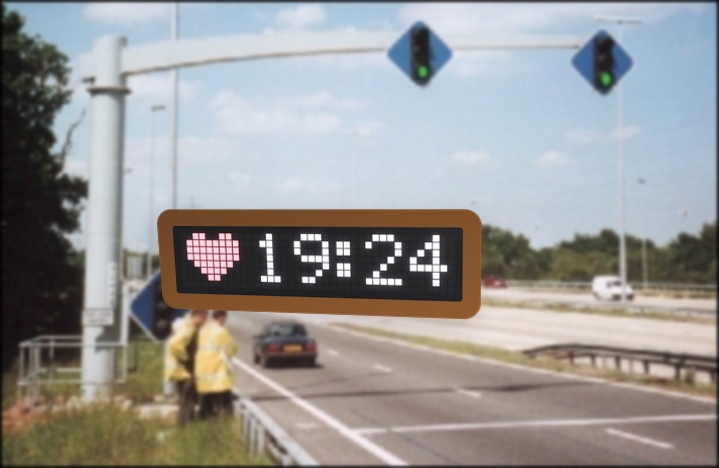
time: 19:24
